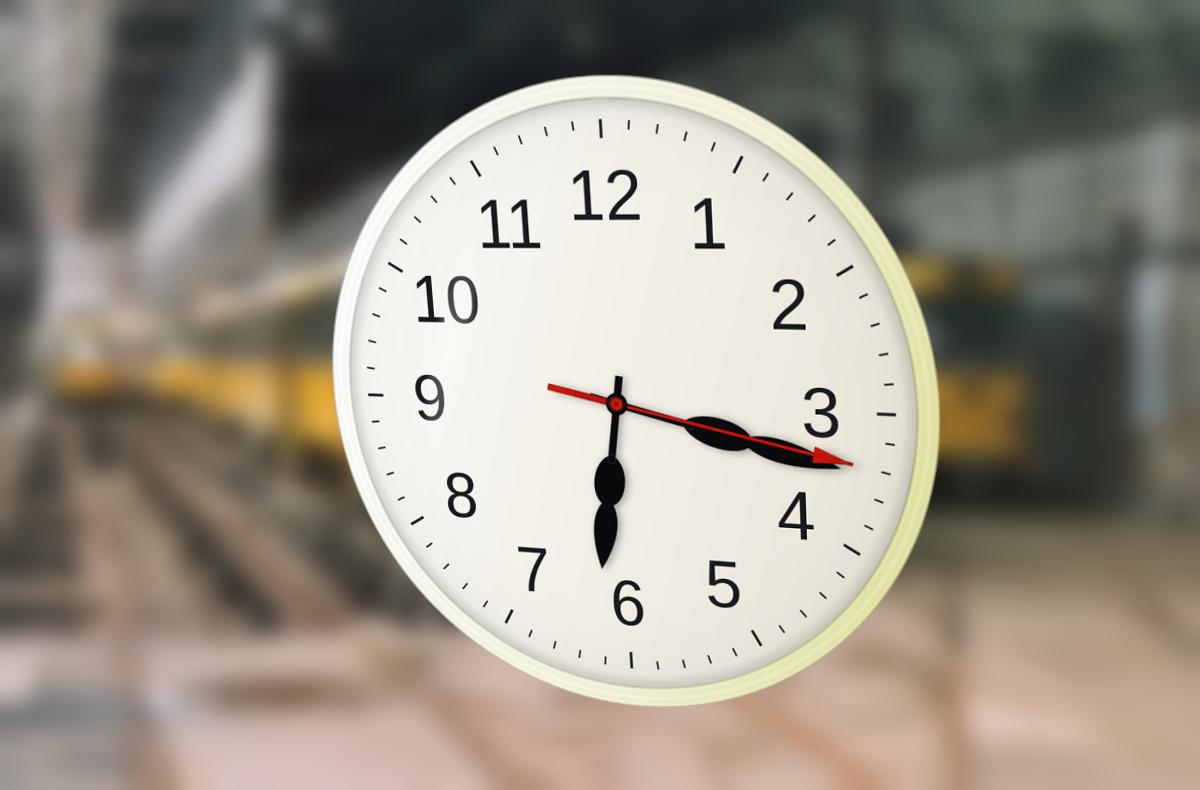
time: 6:17:17
